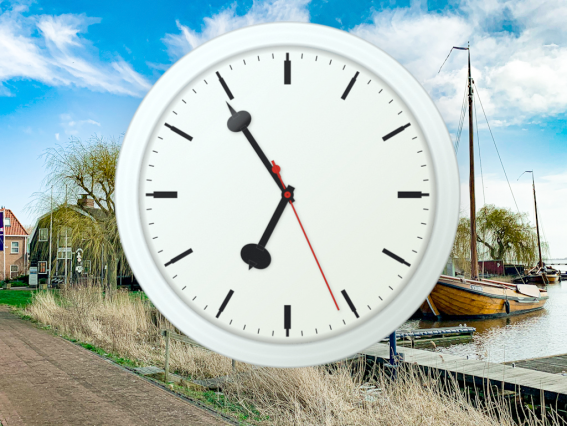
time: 6:54:26
